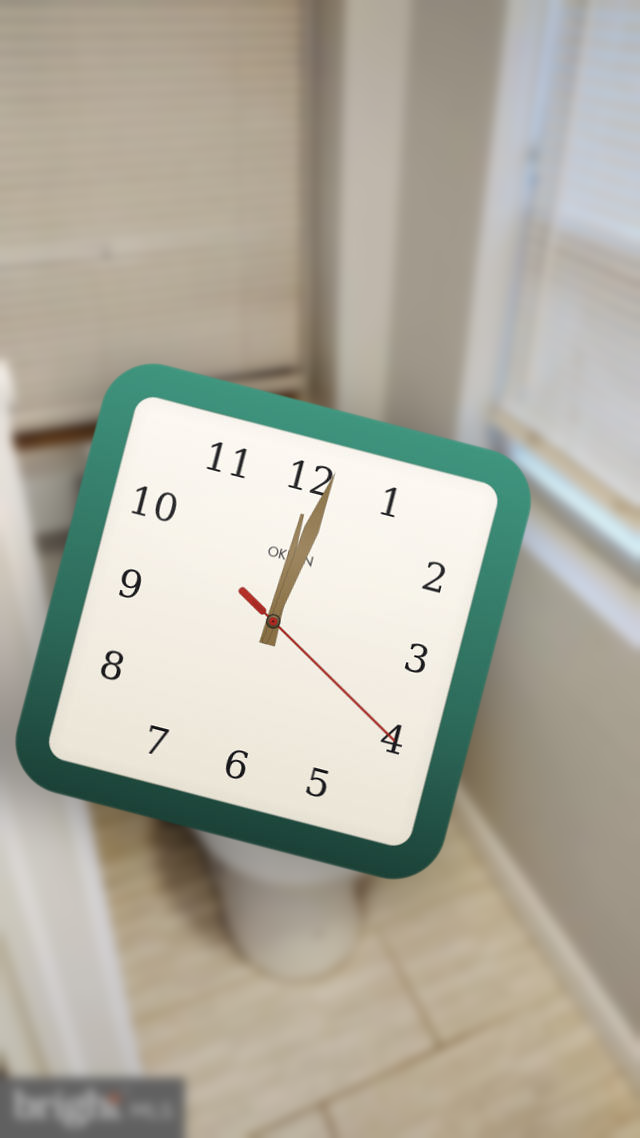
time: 12:01:20
